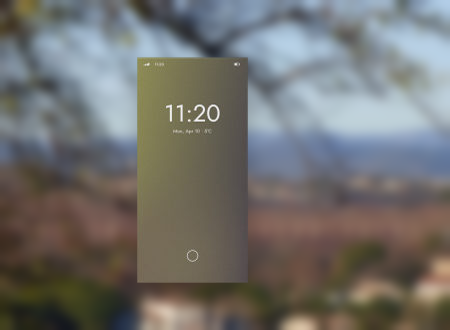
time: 11:20
